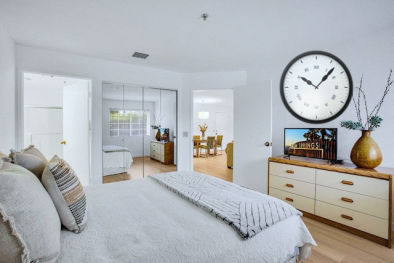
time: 10:07
